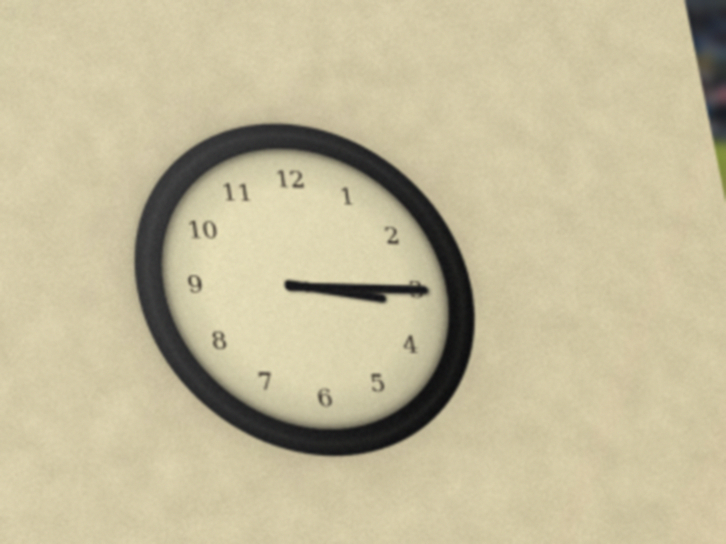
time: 3:15
